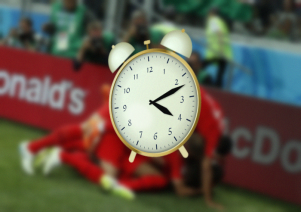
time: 4:12
